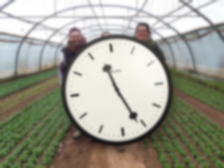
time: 11:26
